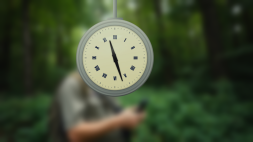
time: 11:27
